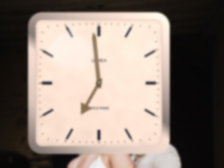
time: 6:59
